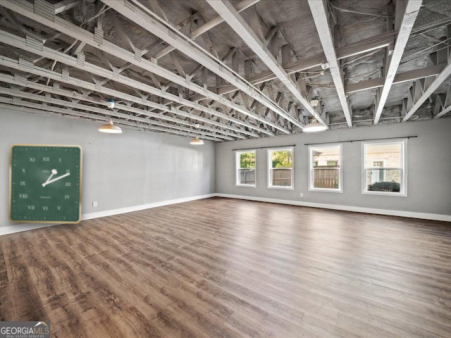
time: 1:11
